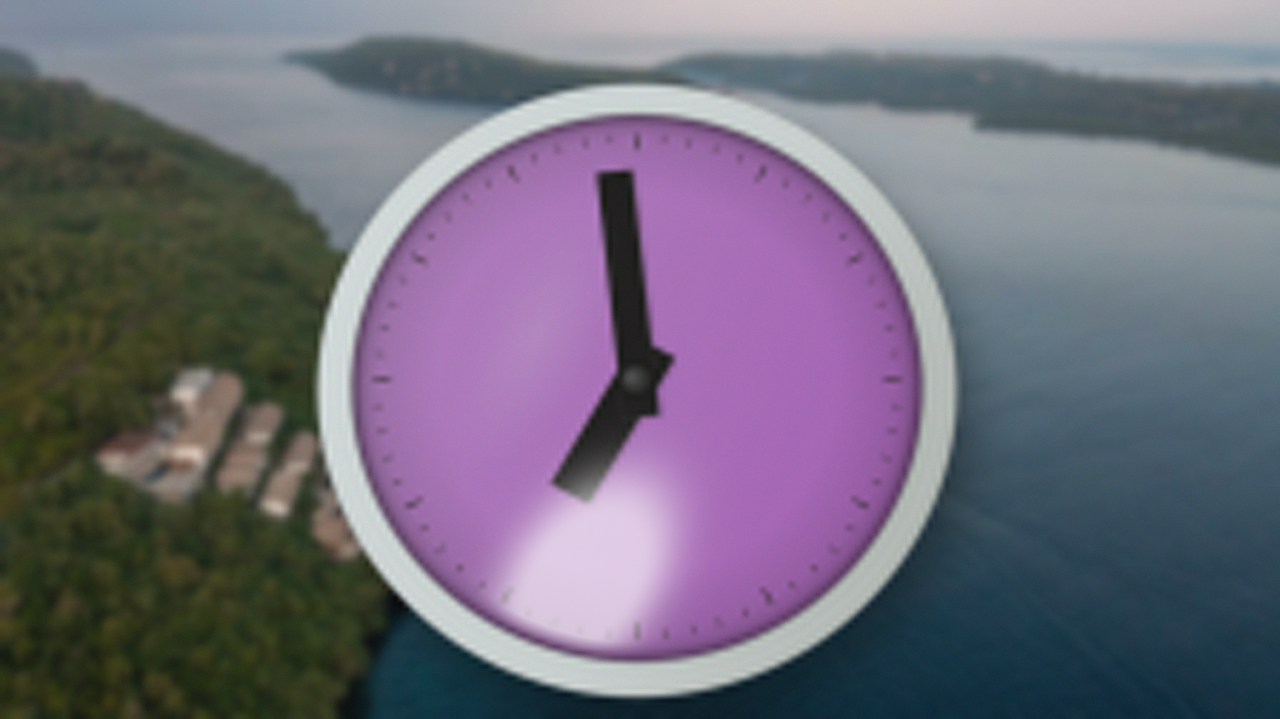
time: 6:59
